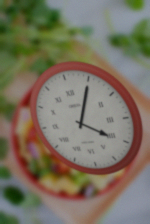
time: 4:05
